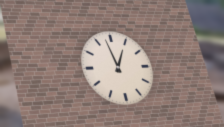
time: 12:58
